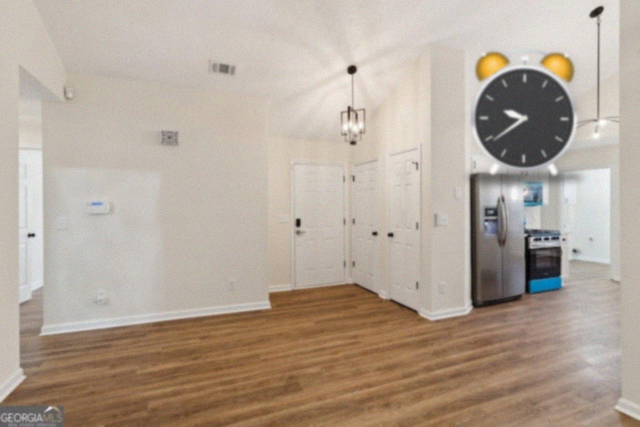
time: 9:39
